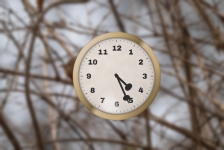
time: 4:26
